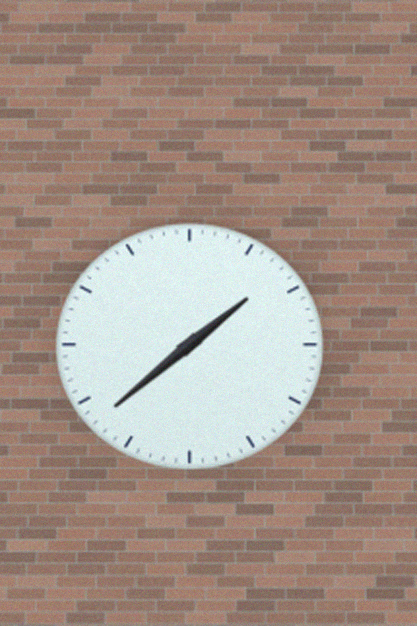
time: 1:38
